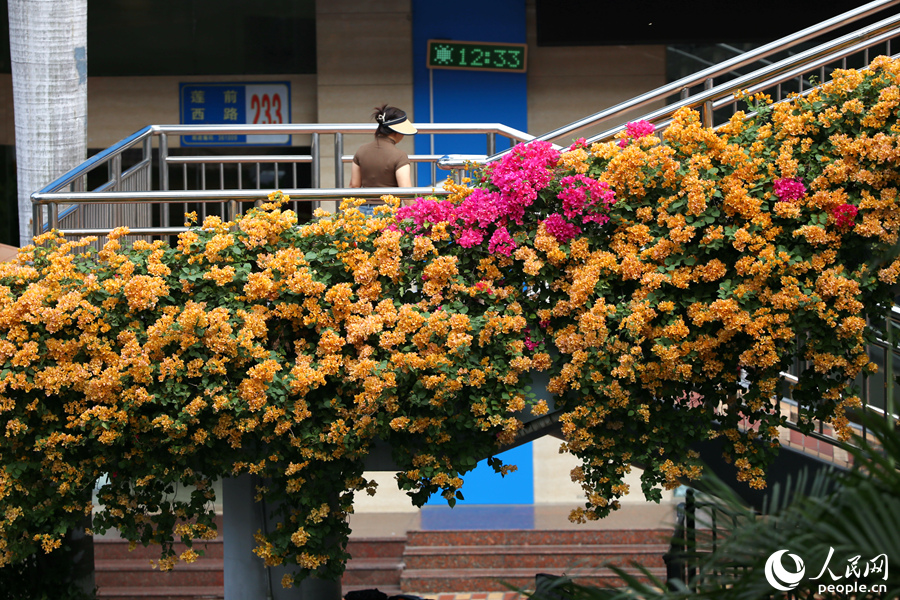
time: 12:33
